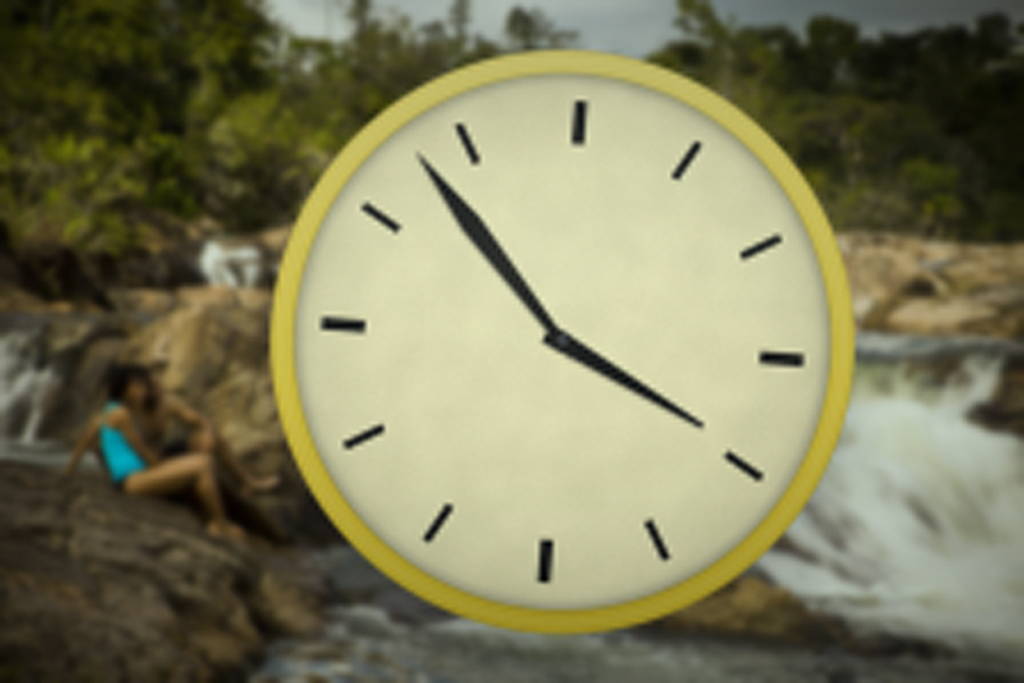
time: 3:53
